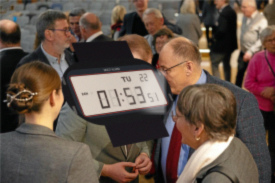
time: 1:53
